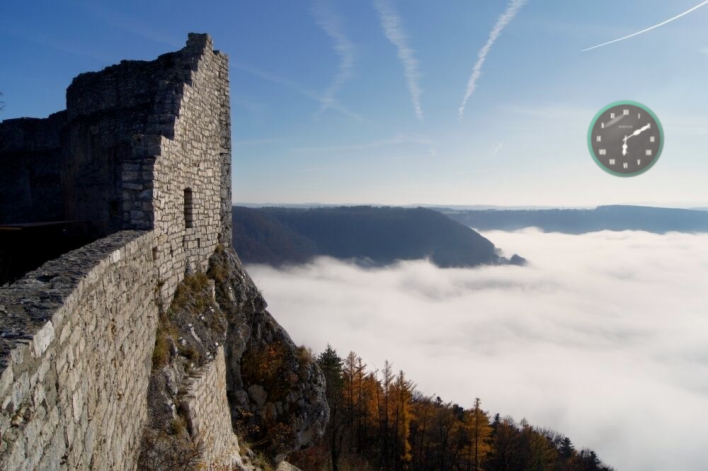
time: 6:10
